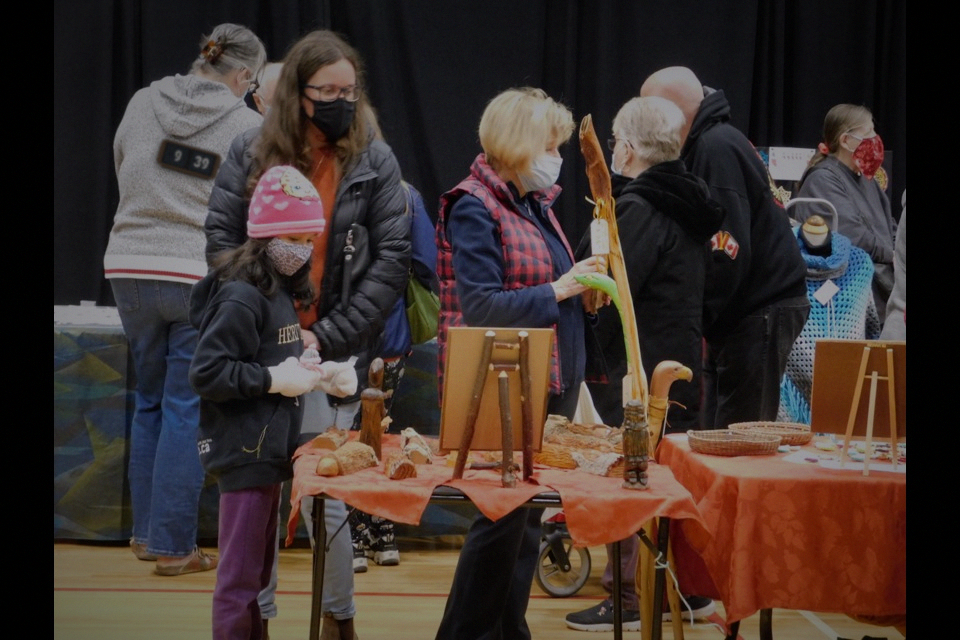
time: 9:39
